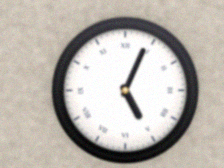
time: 5:04
